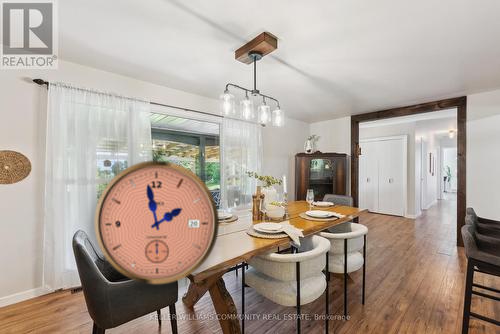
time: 1:58
